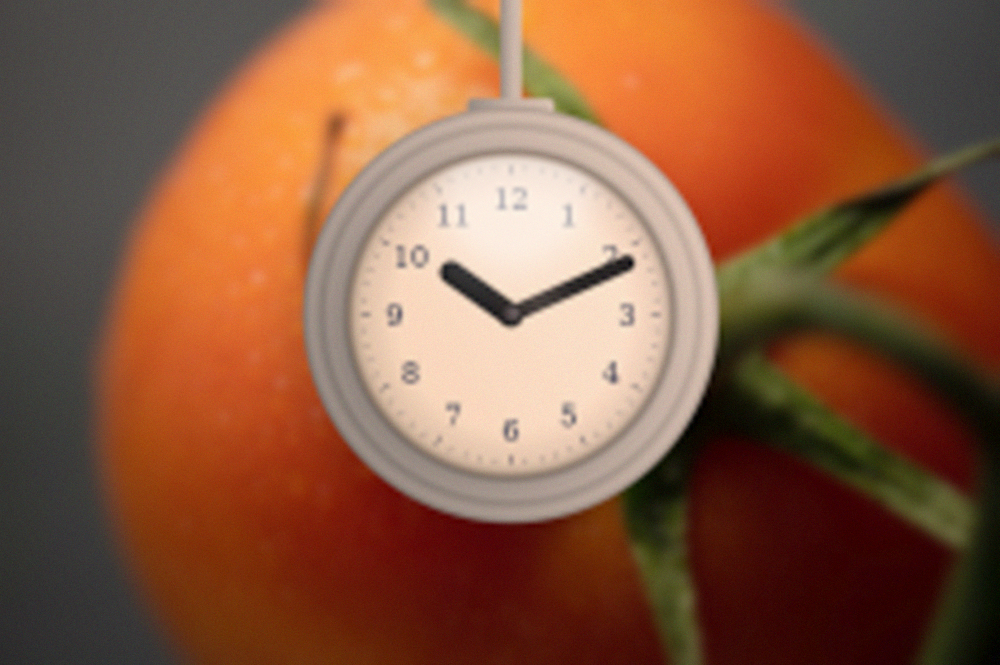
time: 10:11
